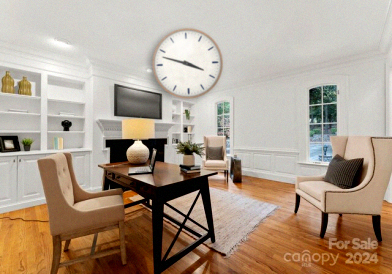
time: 3:48
